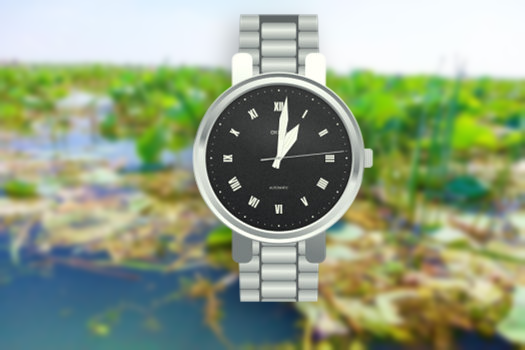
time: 1:01:14
